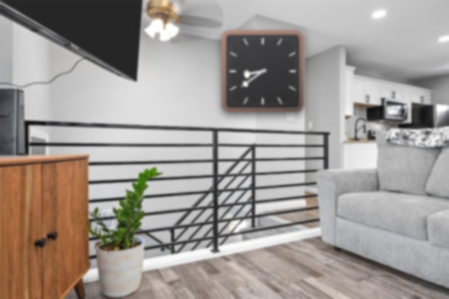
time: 8:39
